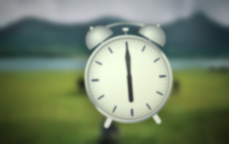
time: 6:00
